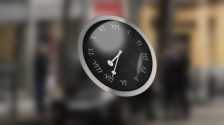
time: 7:34
